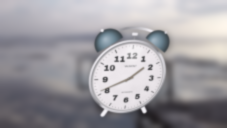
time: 1:41
